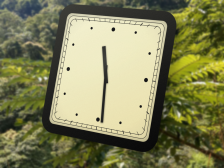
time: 11:29
